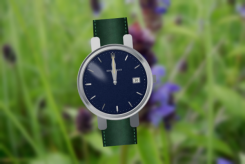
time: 12:00
